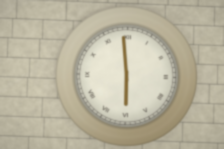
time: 5:59
